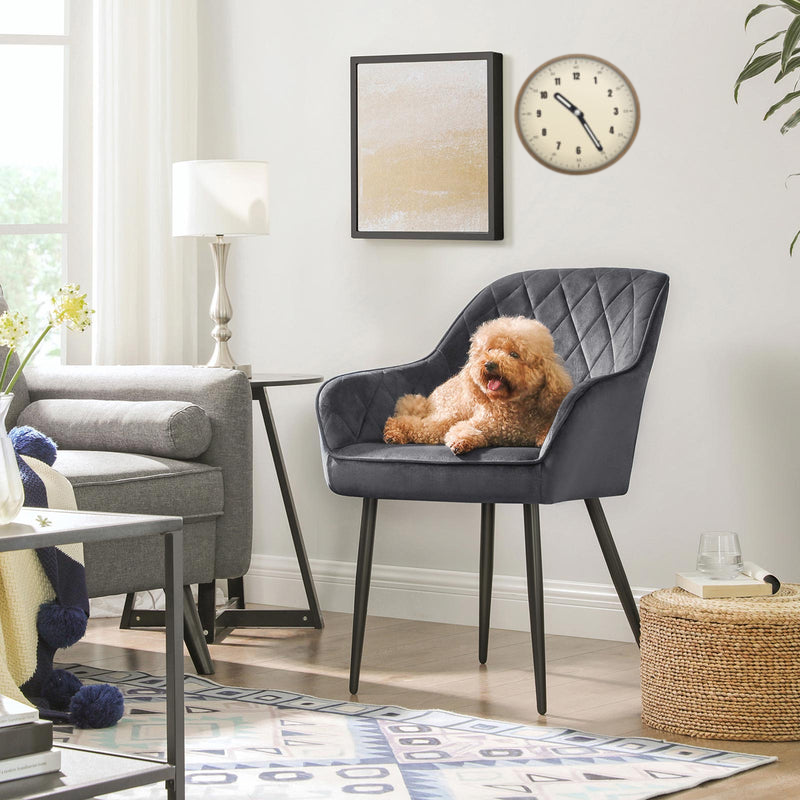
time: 10:25
